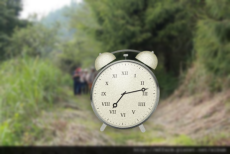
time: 7:13
